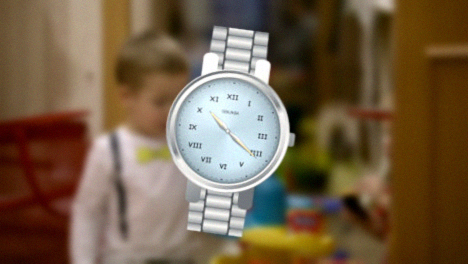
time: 10:21
